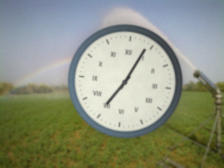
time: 7:04
